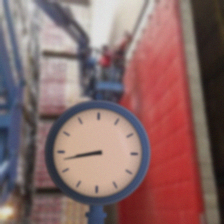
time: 8:43
